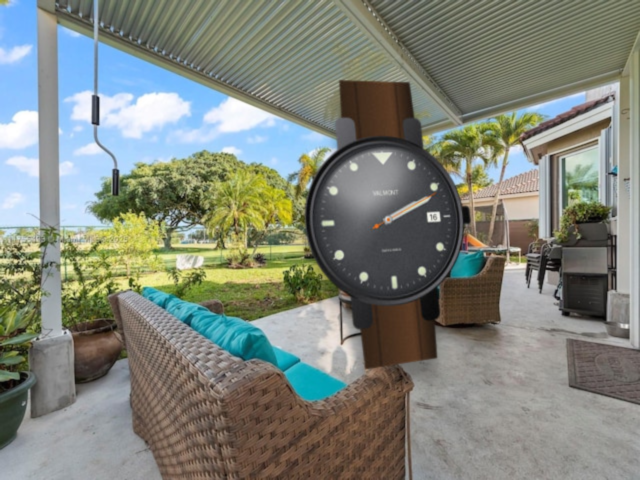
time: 2:11:11
